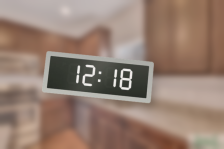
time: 12:18
